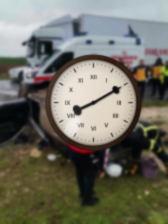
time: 8:10
